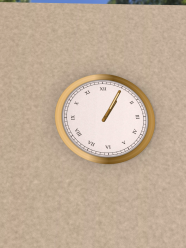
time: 1:05
